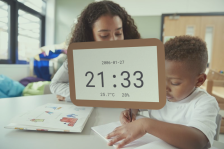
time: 21:33
